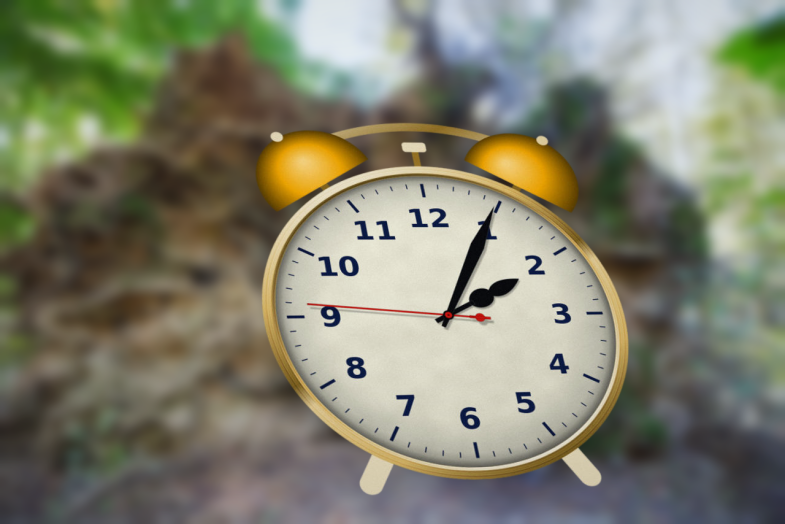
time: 2:04:46
